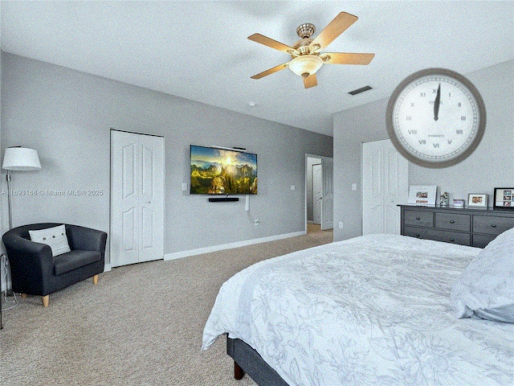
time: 12:01
